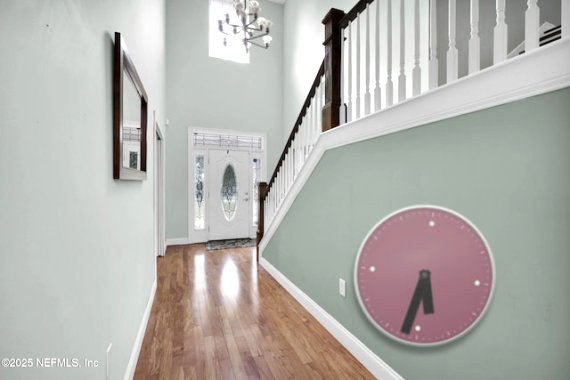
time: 5:32
